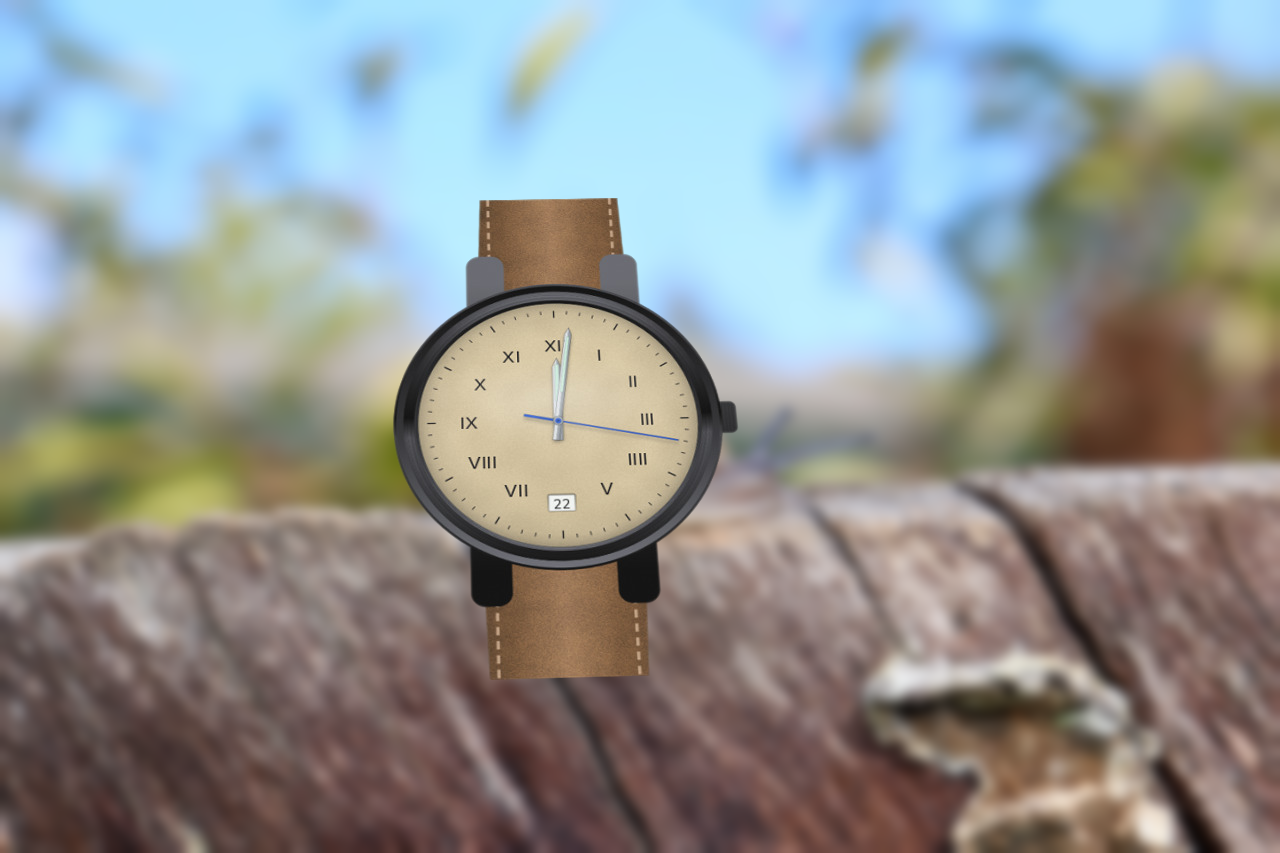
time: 12:01:17
